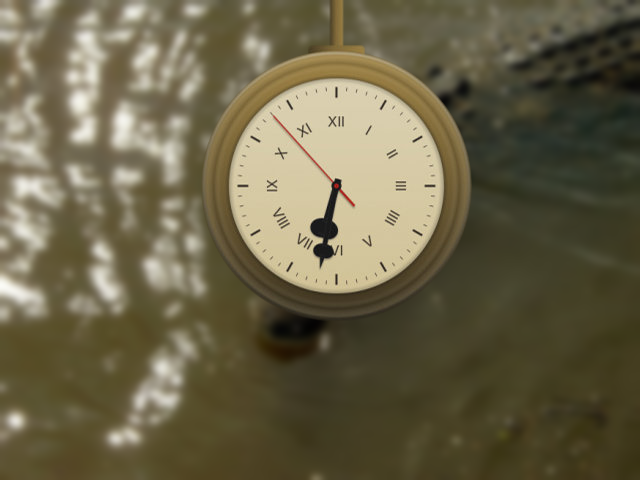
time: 6:31:53
